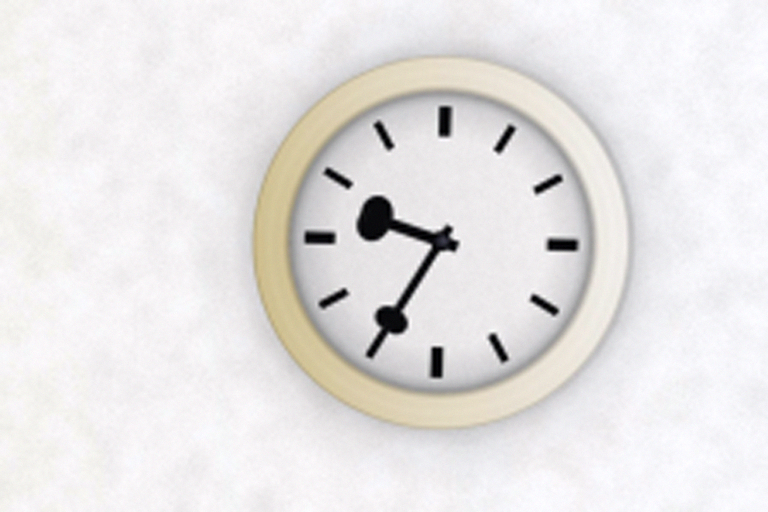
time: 9:35
